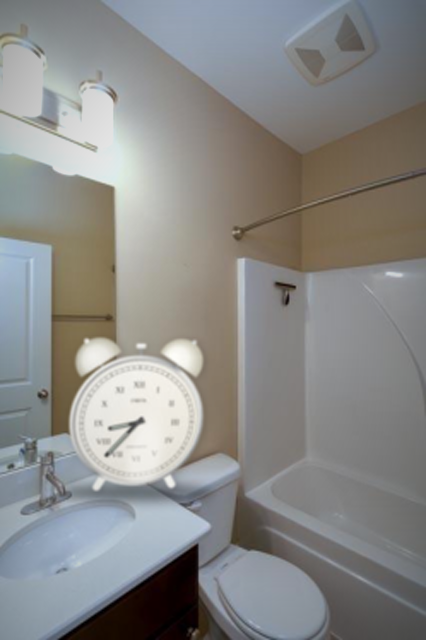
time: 8:37
